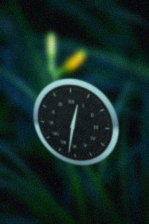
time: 12:32
